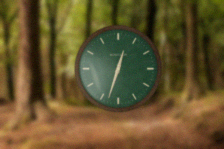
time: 12:33
